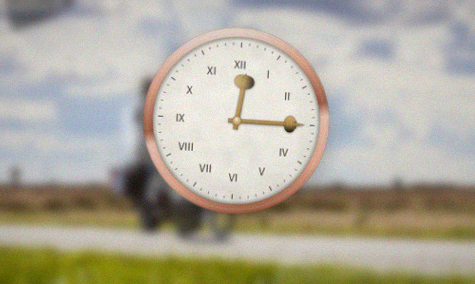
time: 12:15
